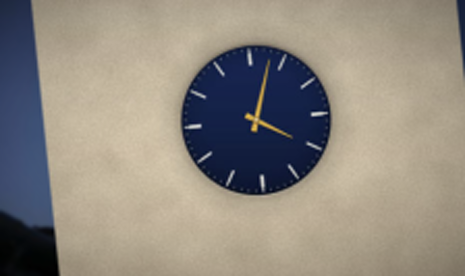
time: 4:03
